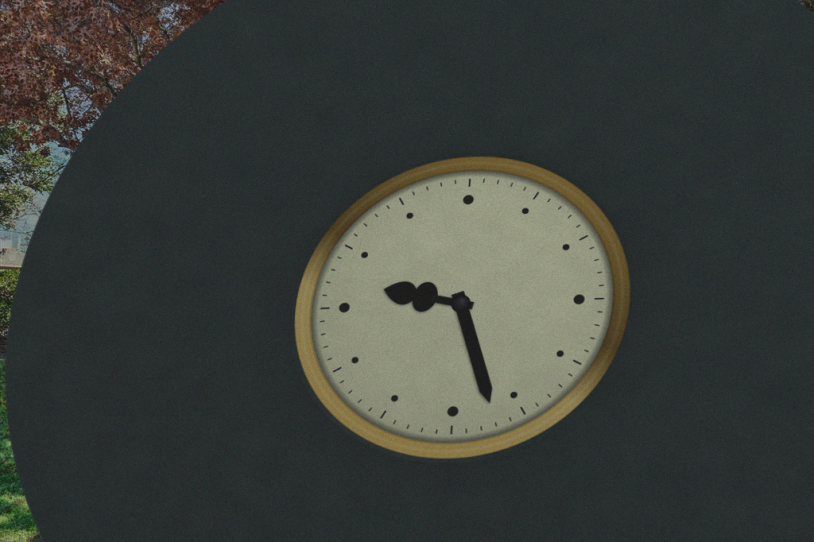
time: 9:27
